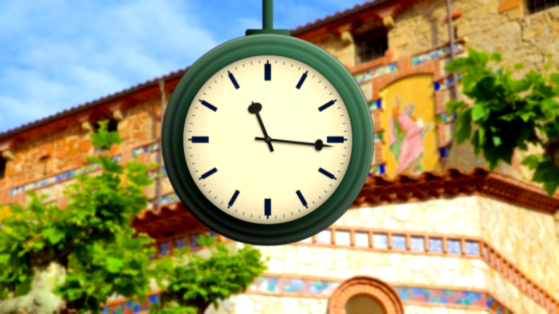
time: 11:16
